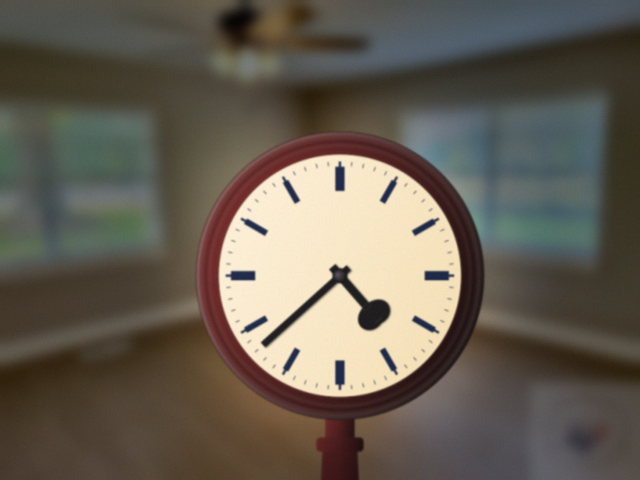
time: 4:38
